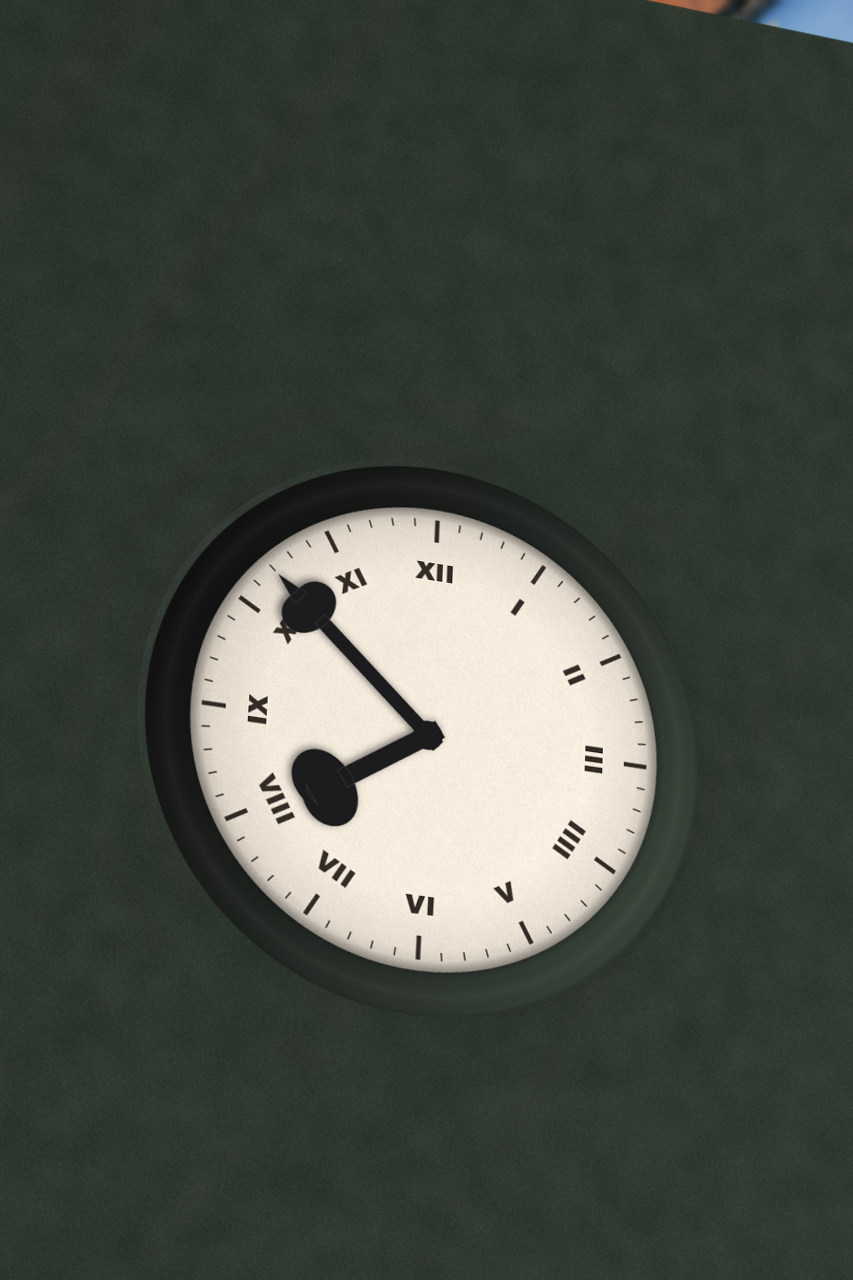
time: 7:52
